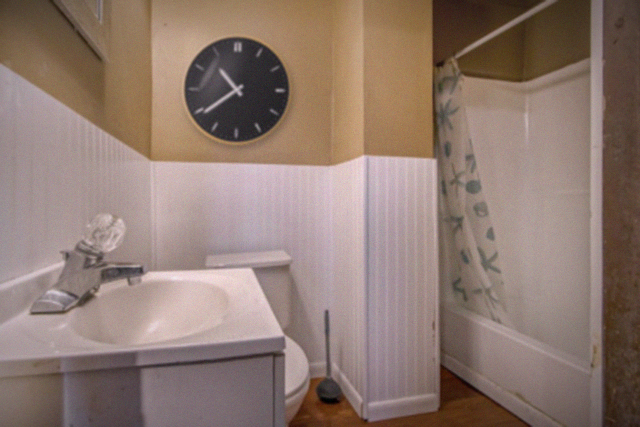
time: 10:39
